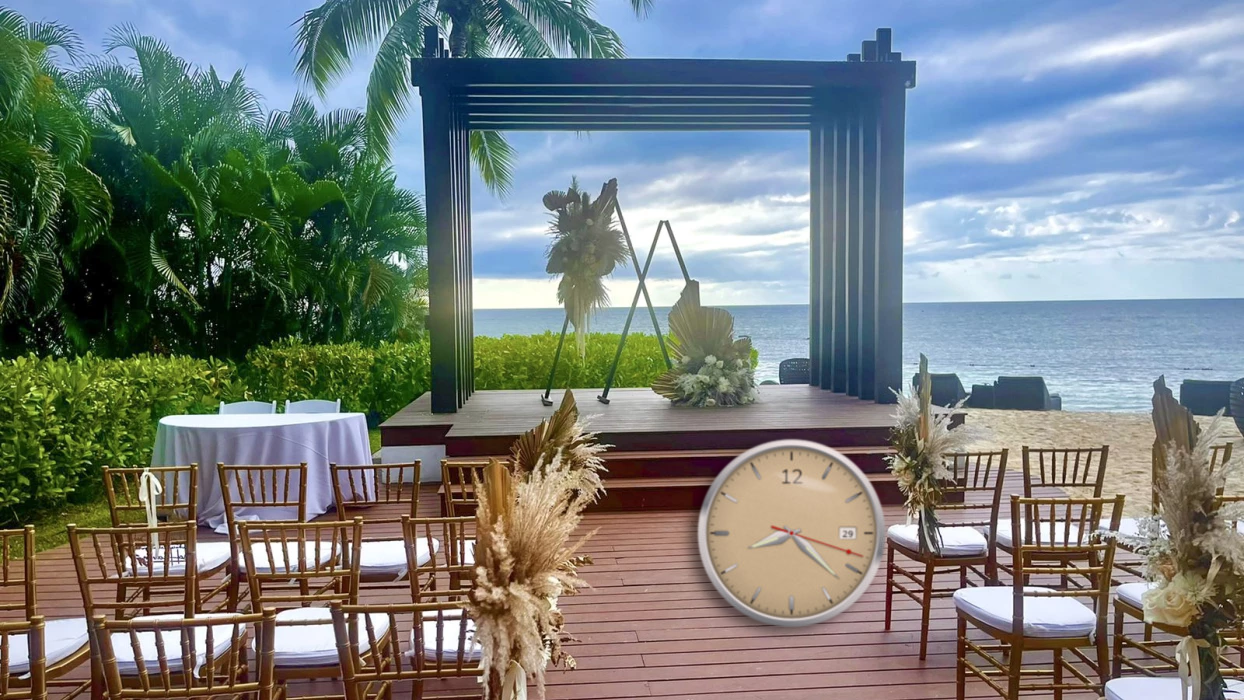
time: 8:22:18
